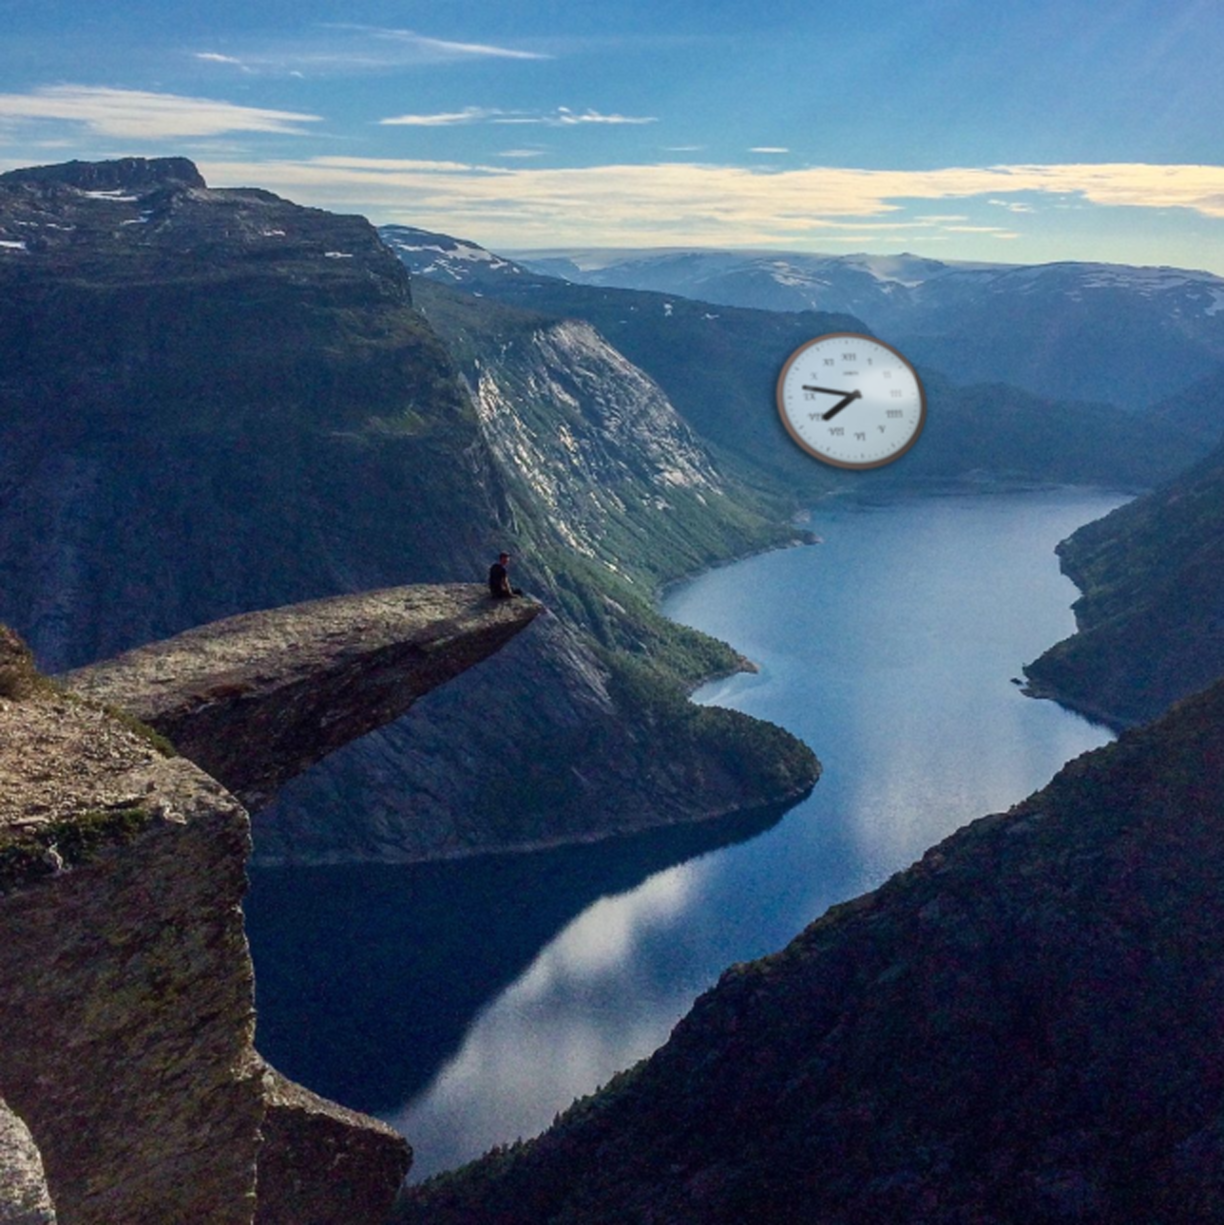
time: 7:47
